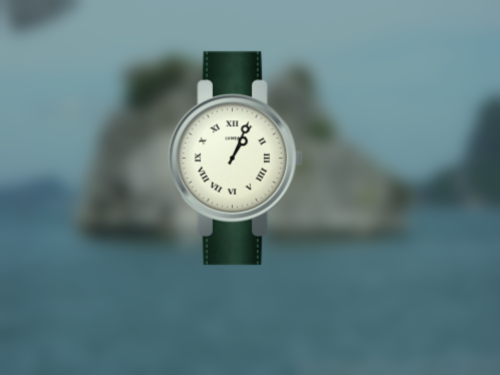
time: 1:04
